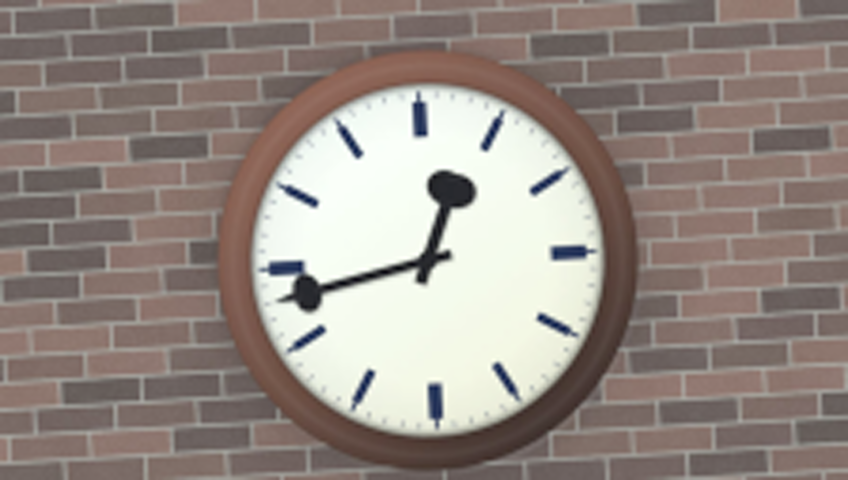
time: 12:43
